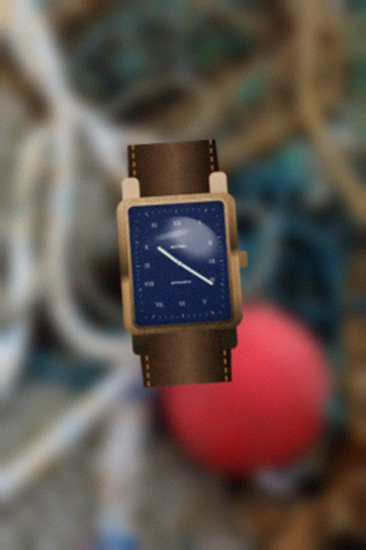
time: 10:21
